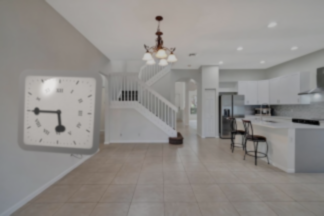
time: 5:45
